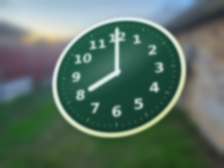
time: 8:00
